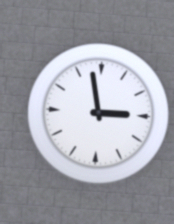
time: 2:58
